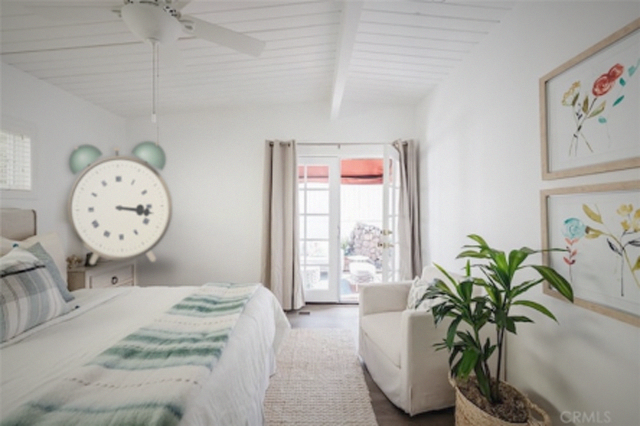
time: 3:17
